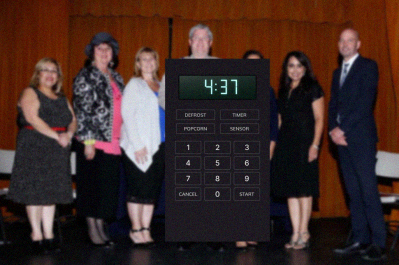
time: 4:37
